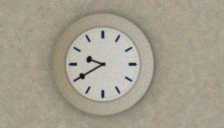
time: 9:40
